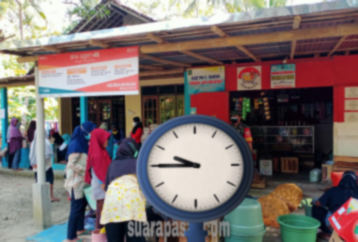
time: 9:45
